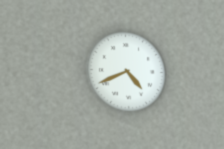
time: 4:41
